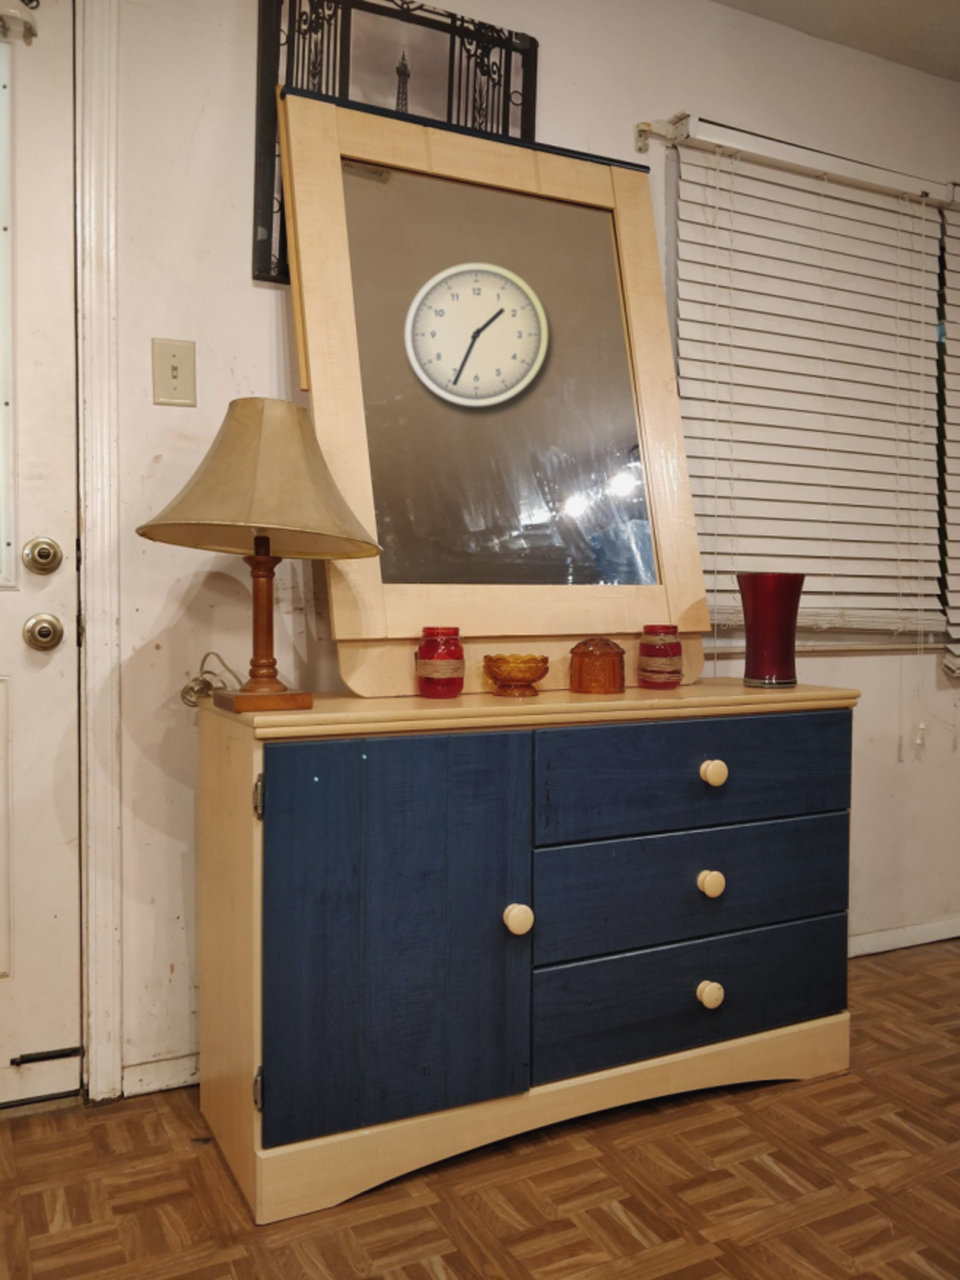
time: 1:34
